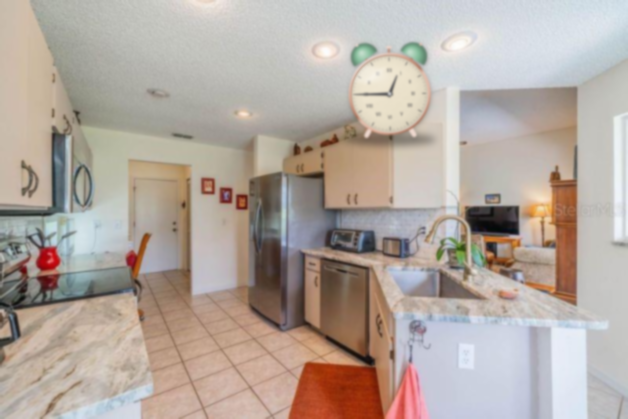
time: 12:45
